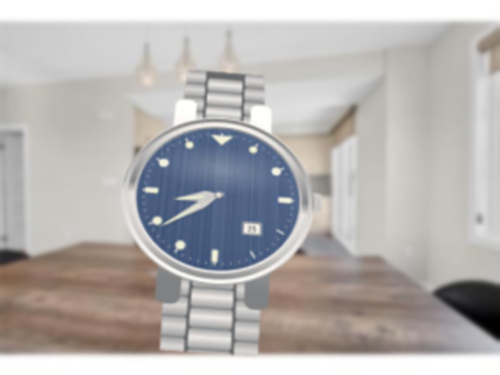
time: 8:39
